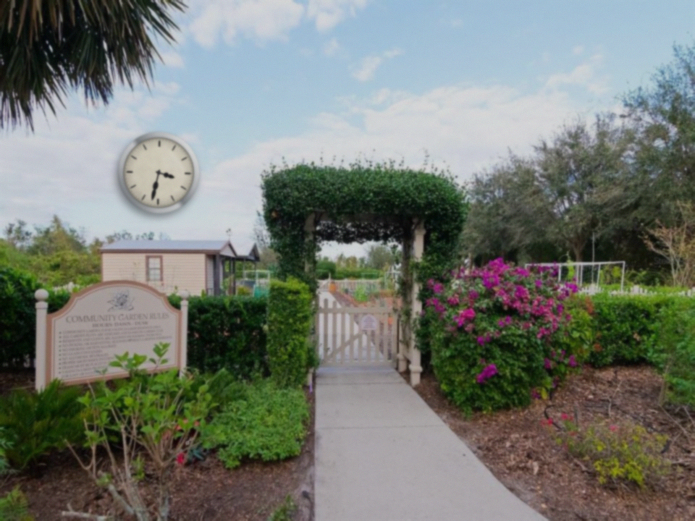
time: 3:32
